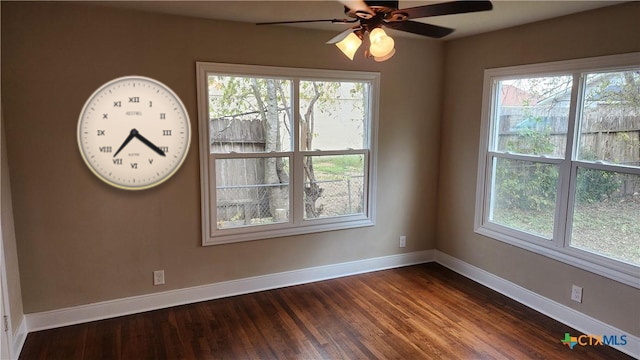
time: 7:21
